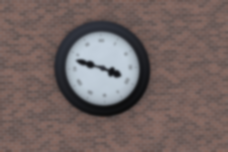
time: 3:48
